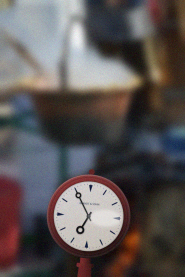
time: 6:55
